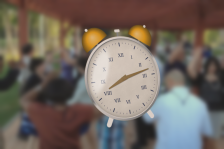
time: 8:13
